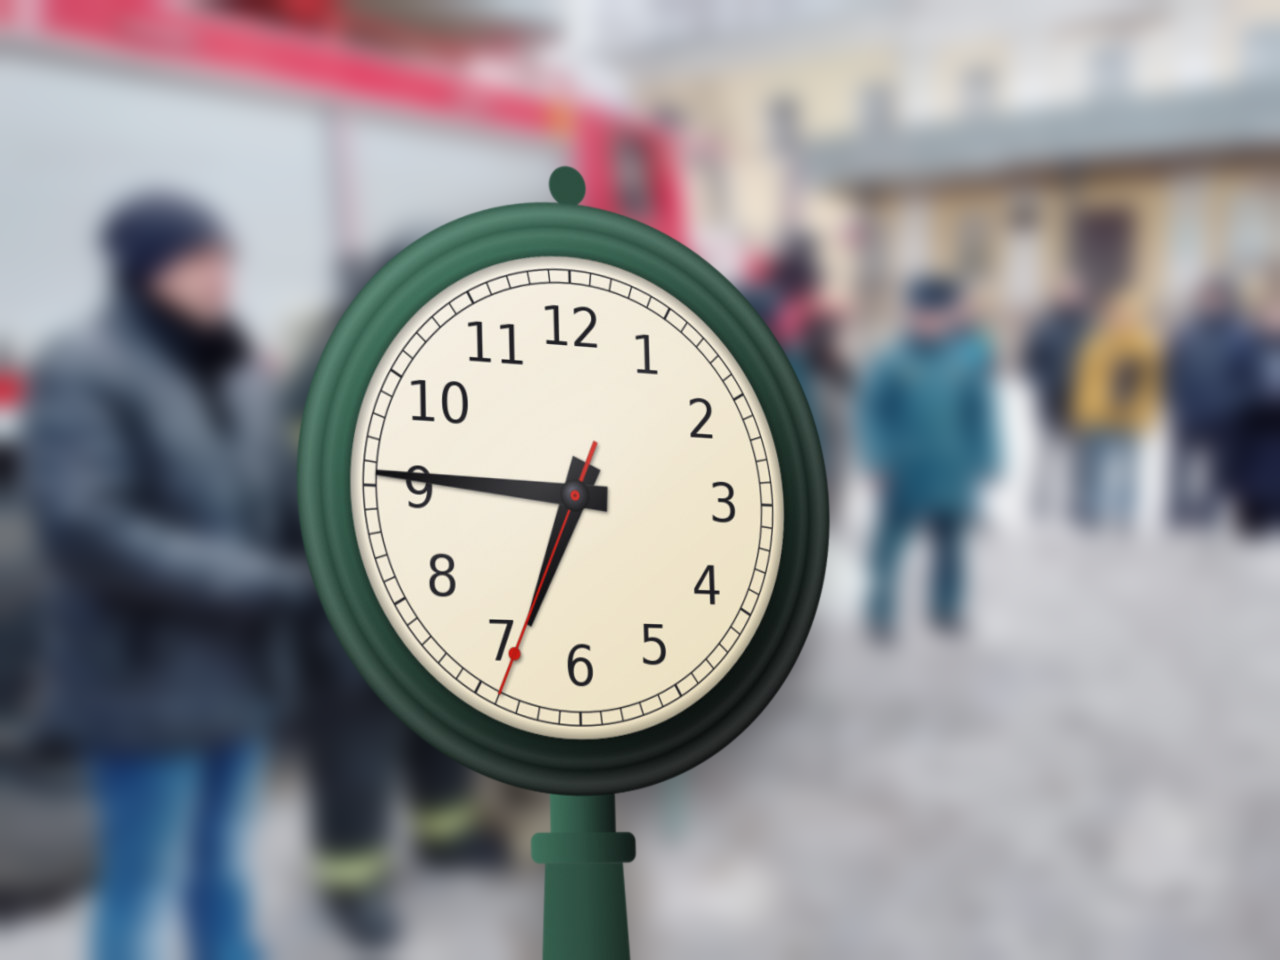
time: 6:45:34
